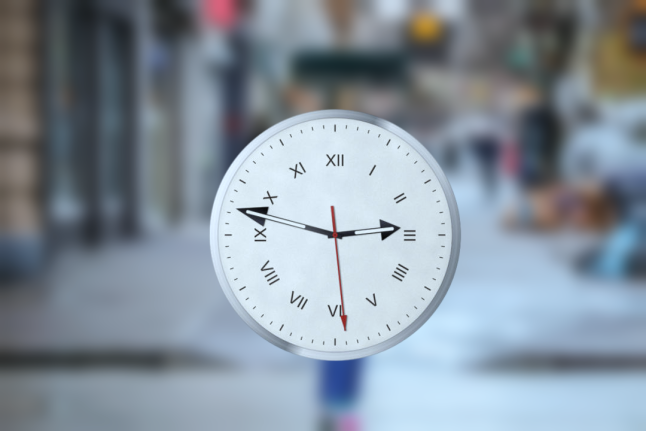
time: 2:47:29
